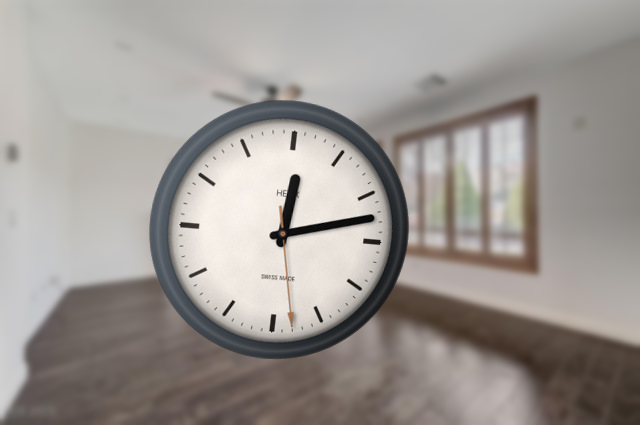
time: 12:12:28
